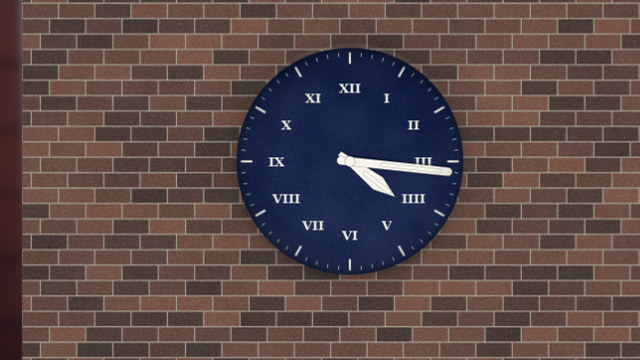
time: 4:16
